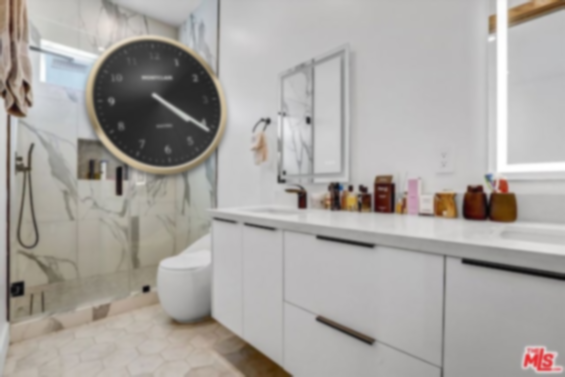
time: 4:21
